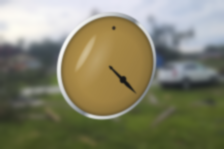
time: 4:22
